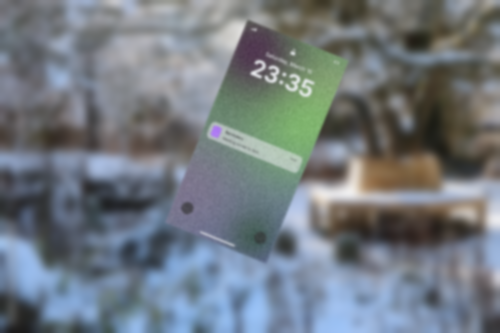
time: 23:35
